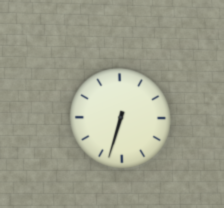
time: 6:33
